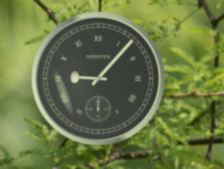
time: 9:07
